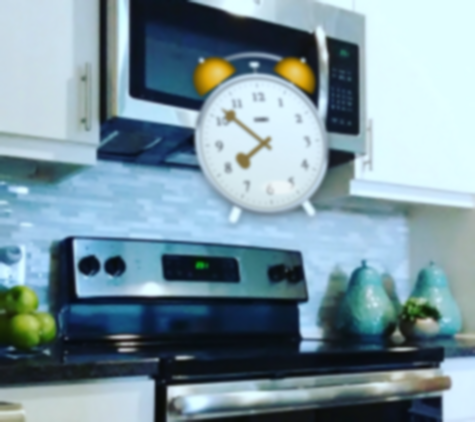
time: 7:52
